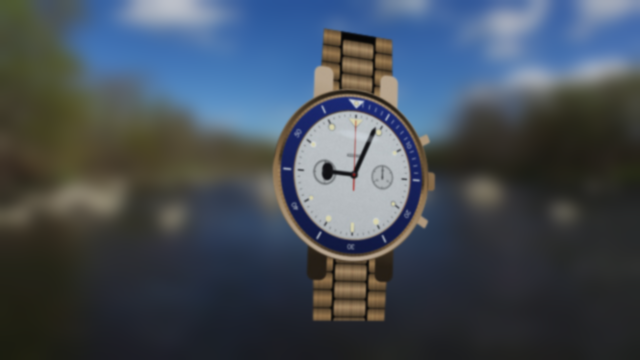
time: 9:04
